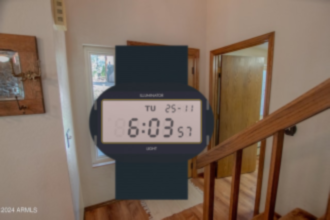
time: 6:03:57
